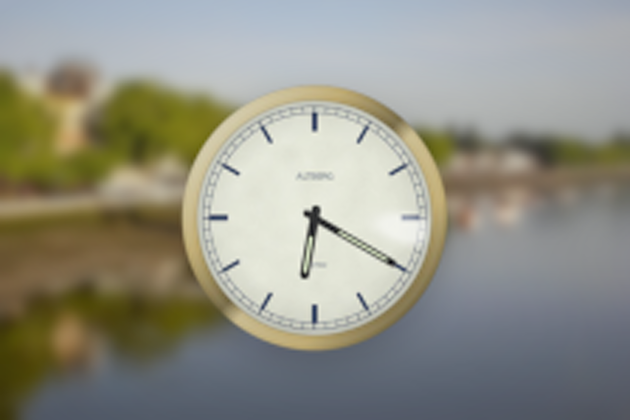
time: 6:20
